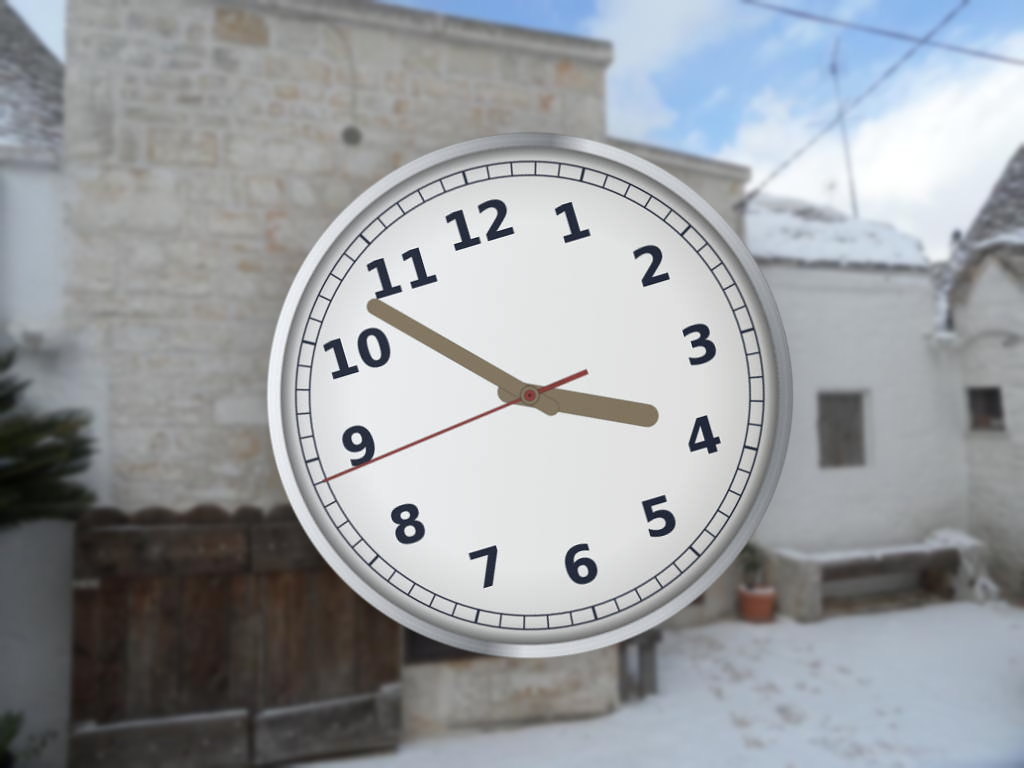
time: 3:52:44
